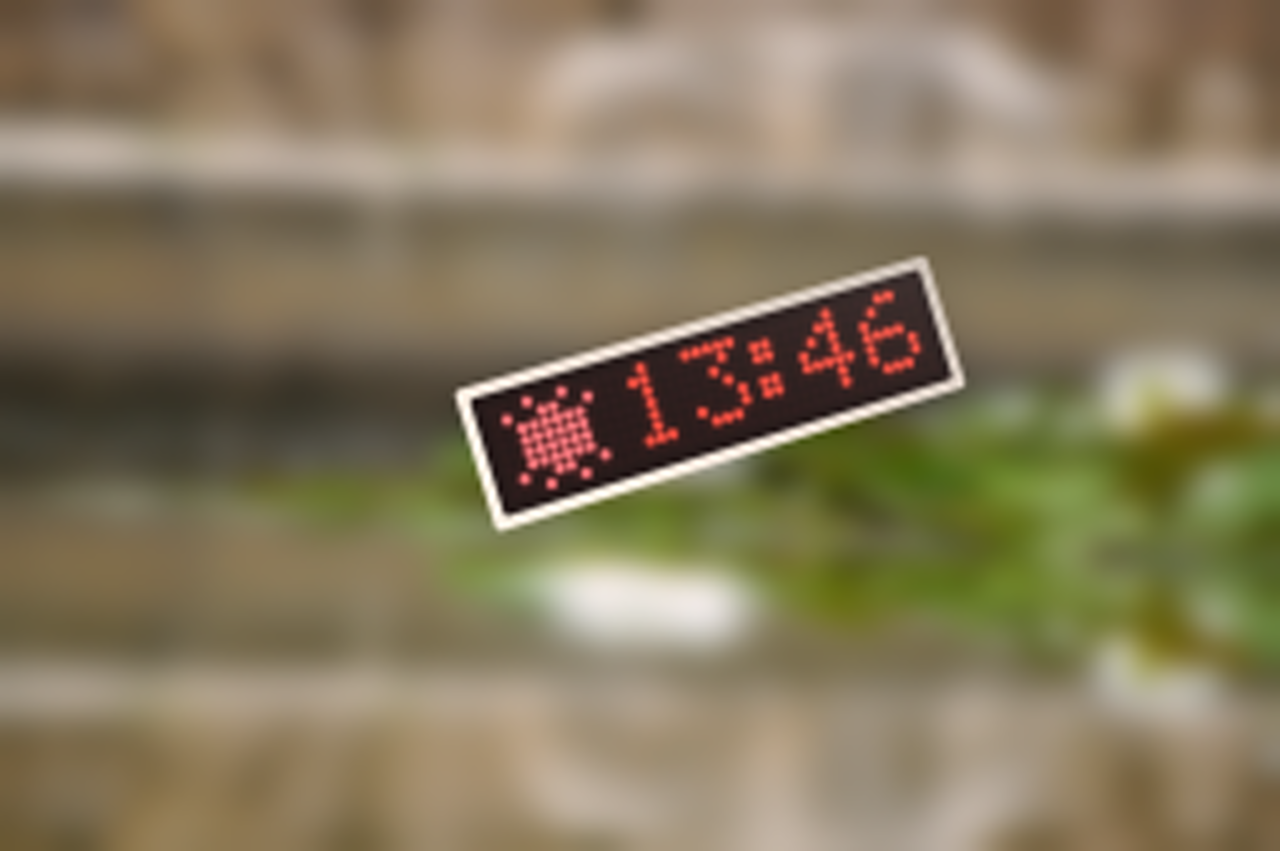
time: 13:46
